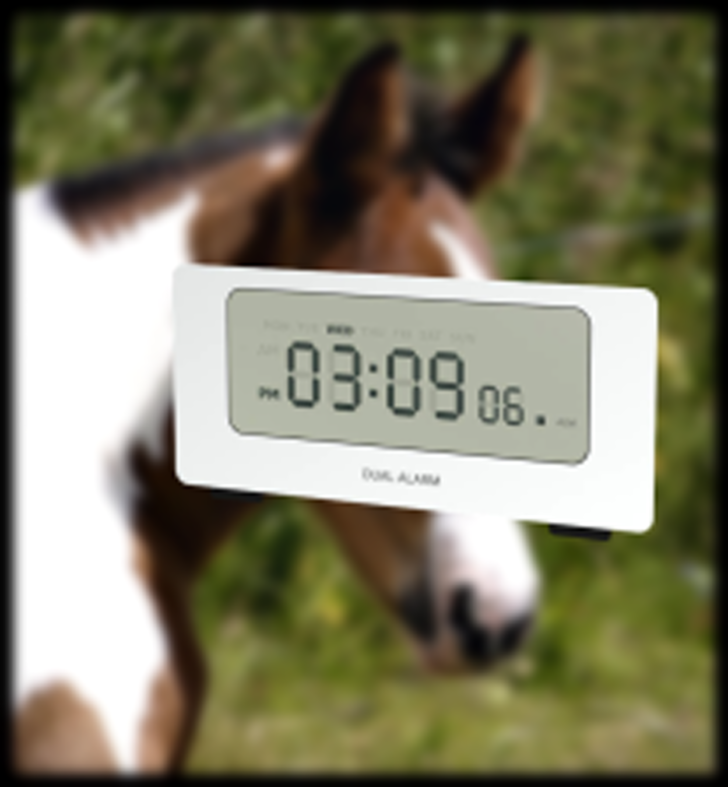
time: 3:09:06
